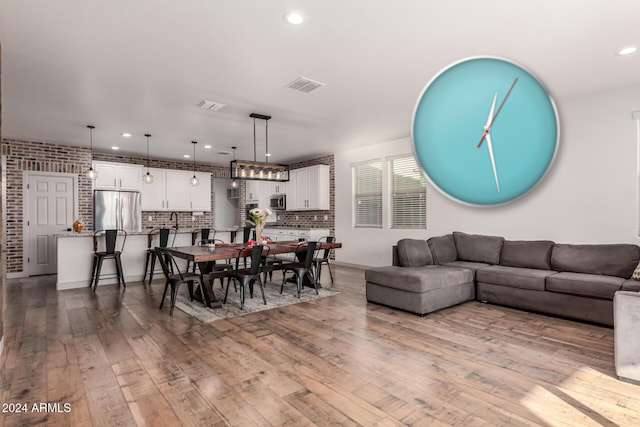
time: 12:28:05
